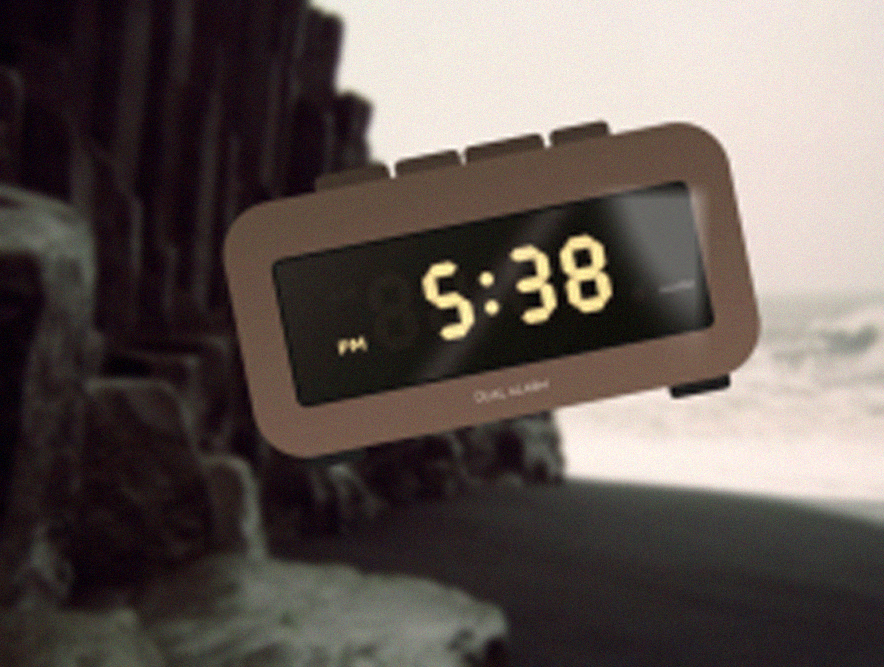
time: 5:38
